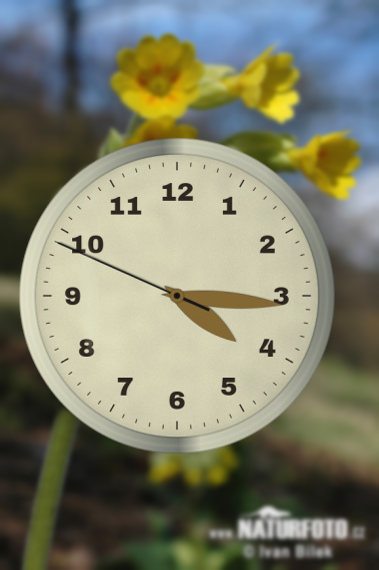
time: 4:15:49
